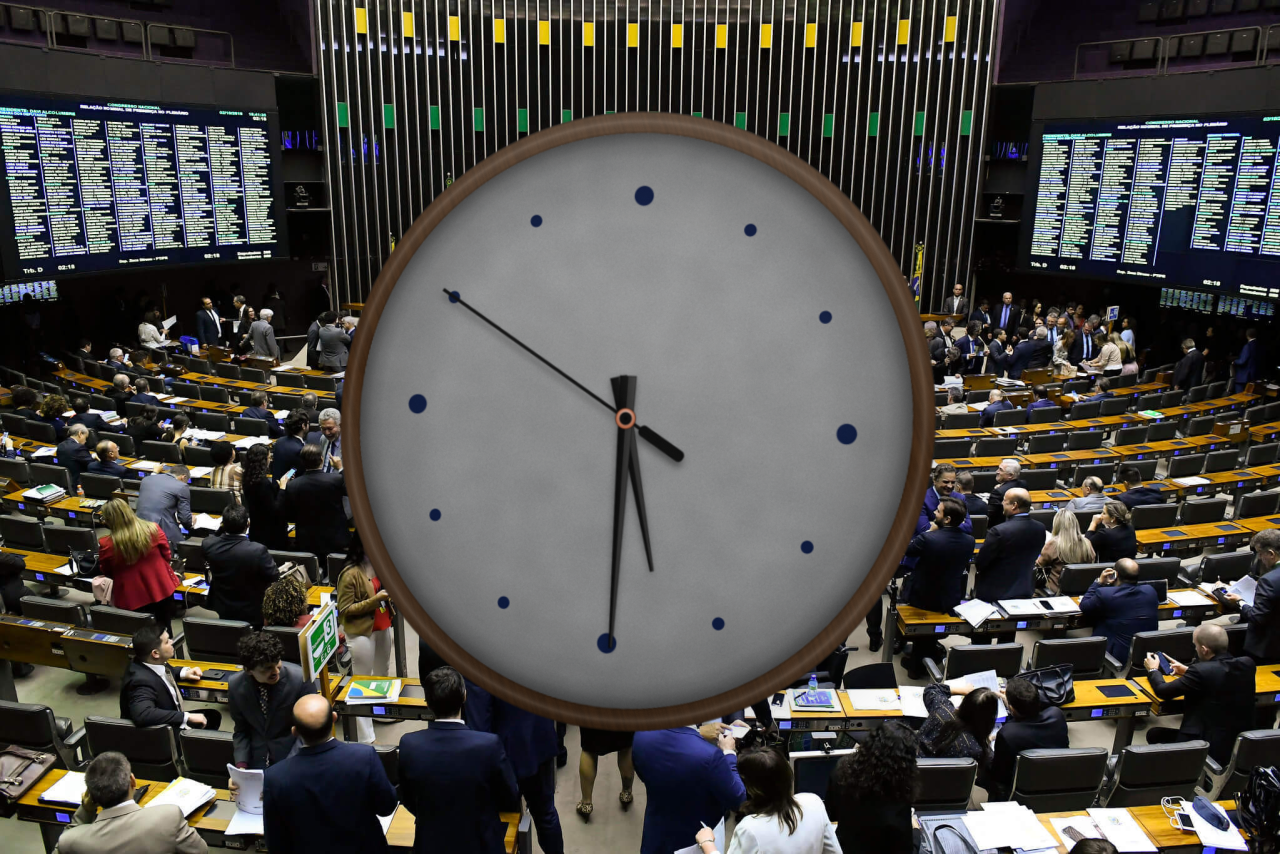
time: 5:29:50
